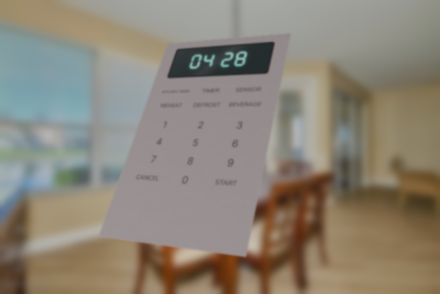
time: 4:28
